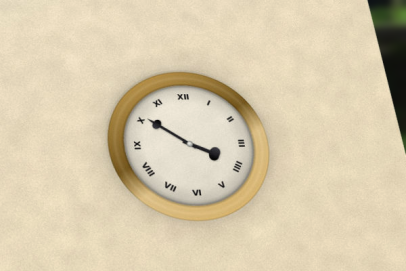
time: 3:51
